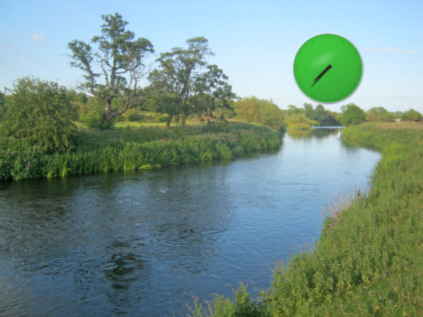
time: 7:37
